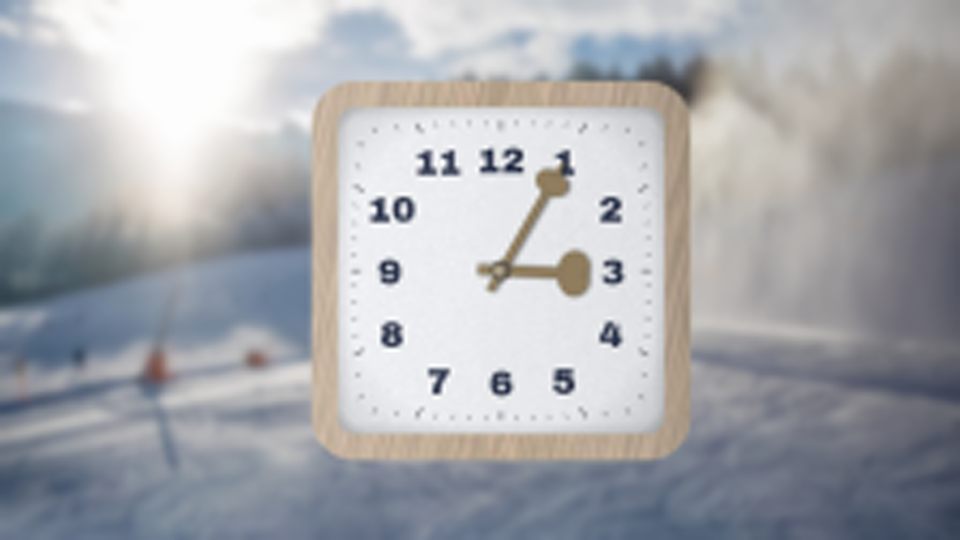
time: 3:05
